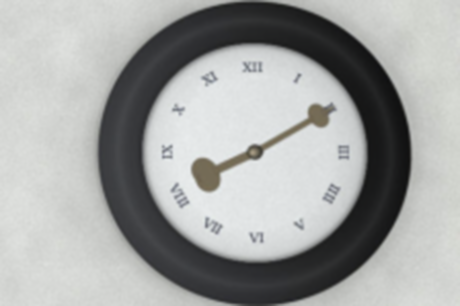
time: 8:10
